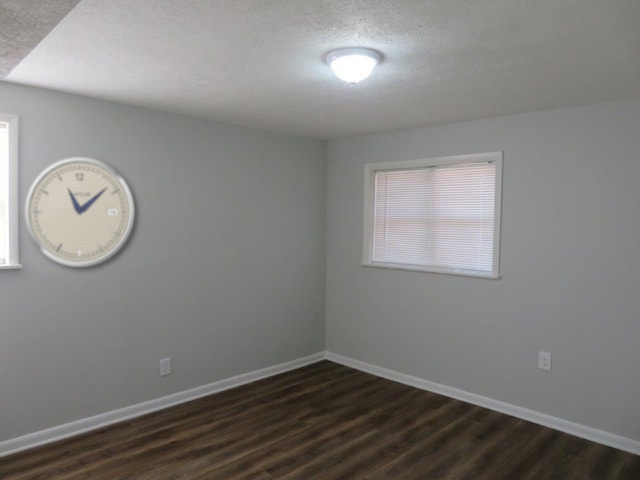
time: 11:08
